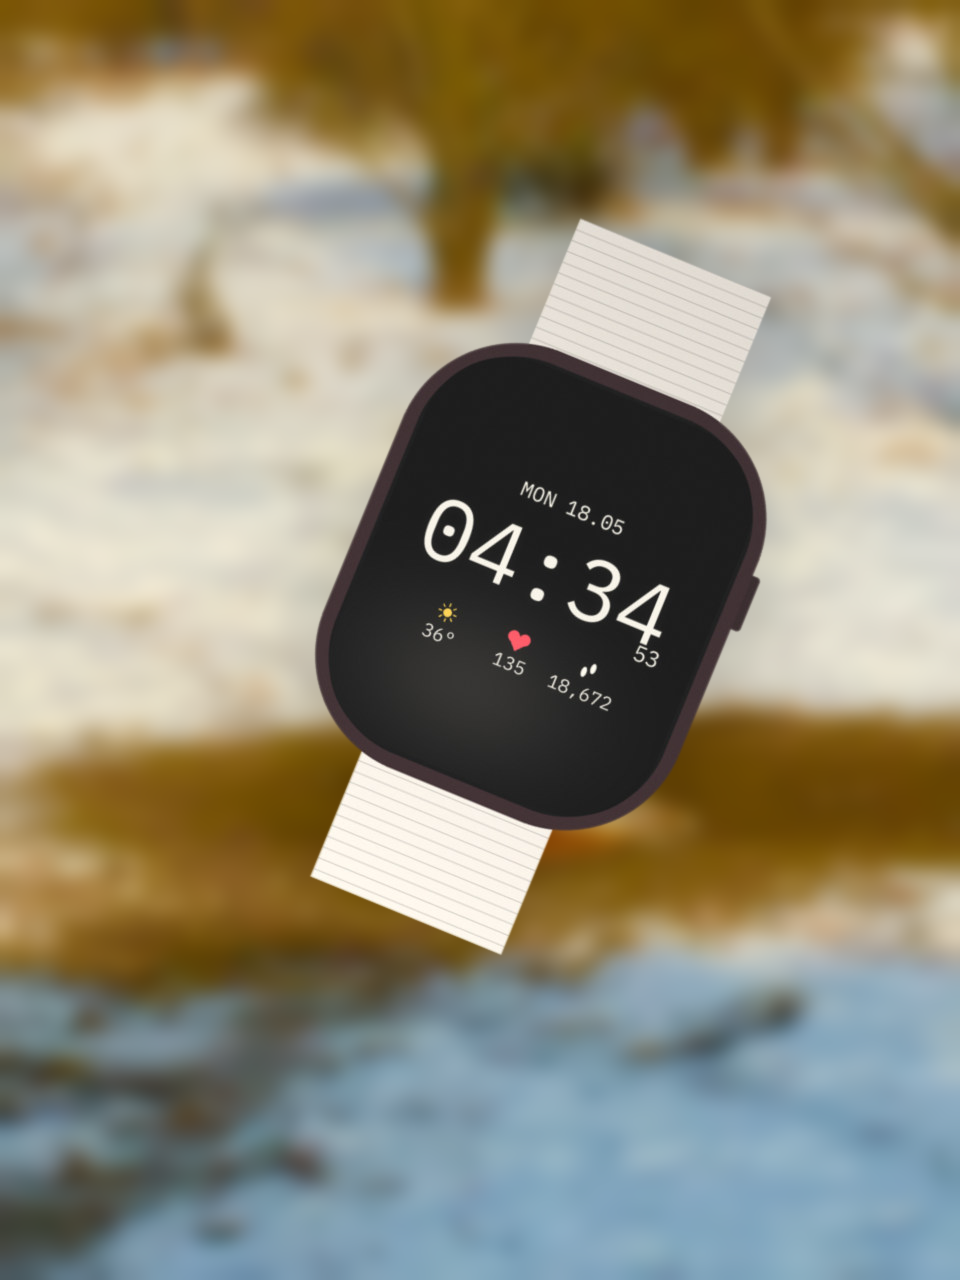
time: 4:34:53
